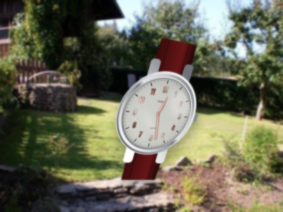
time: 12:28
